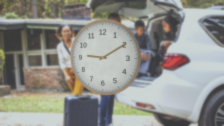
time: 9:10
